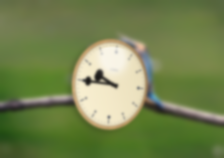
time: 9:45
